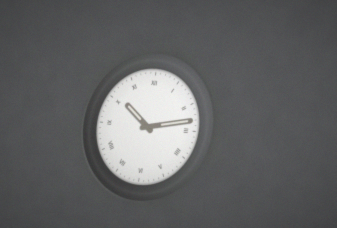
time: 10:13
